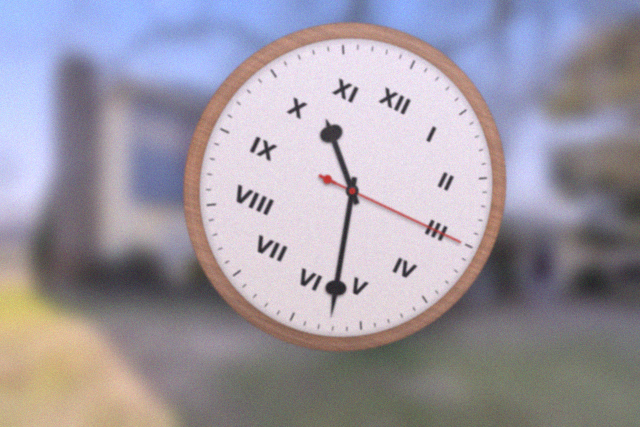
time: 10:27:15
